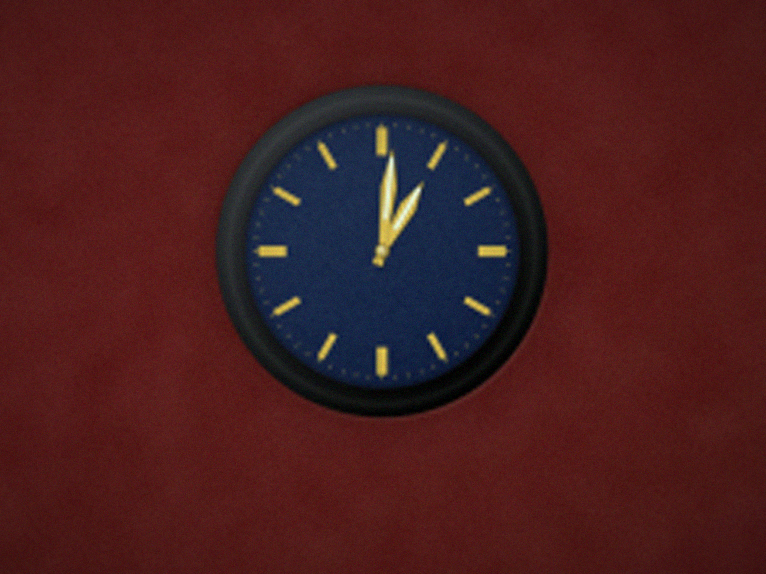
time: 1:01
